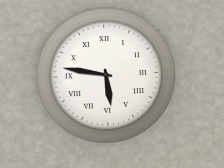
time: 5:47
